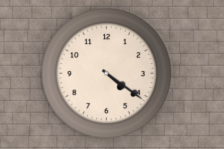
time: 4:21
